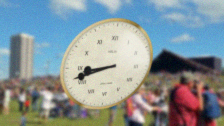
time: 8:42
